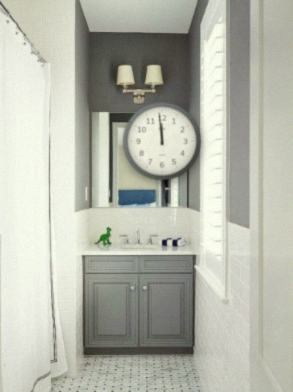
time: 11:59
